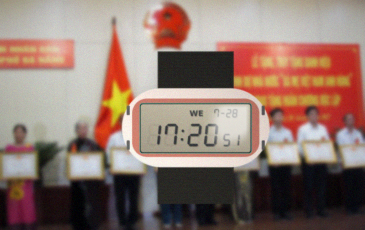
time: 17:20:51
